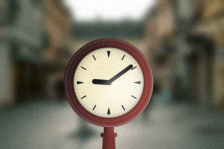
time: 9:09
